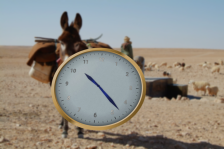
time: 10:23
